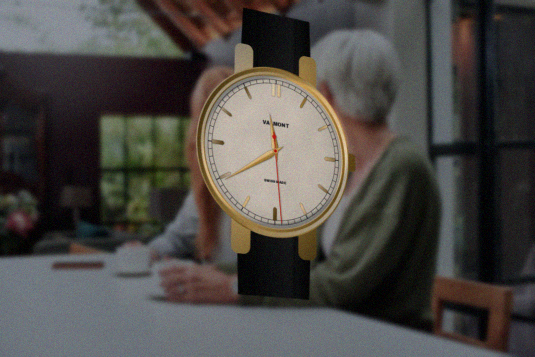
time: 11:39:29
